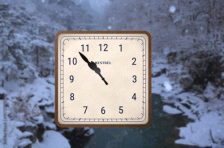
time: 10:53
